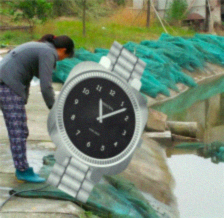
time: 11:07
